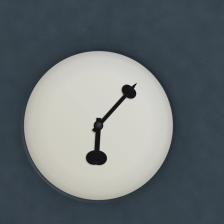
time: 6:07
